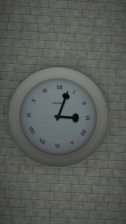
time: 3:03
